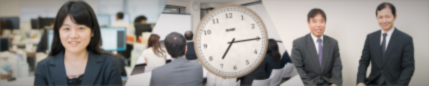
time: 7:15
